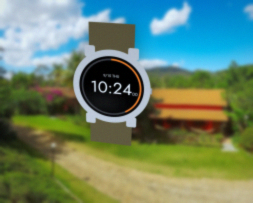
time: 10:24
